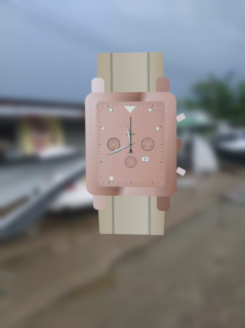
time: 11:41
